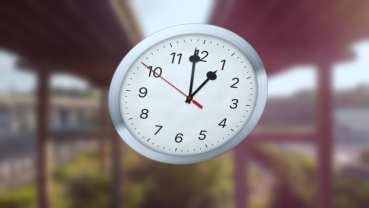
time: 12:58:50
